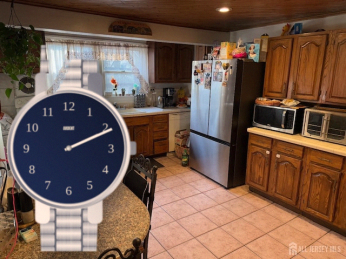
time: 2:11
